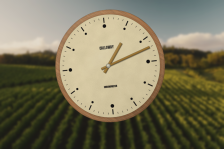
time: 1:12
